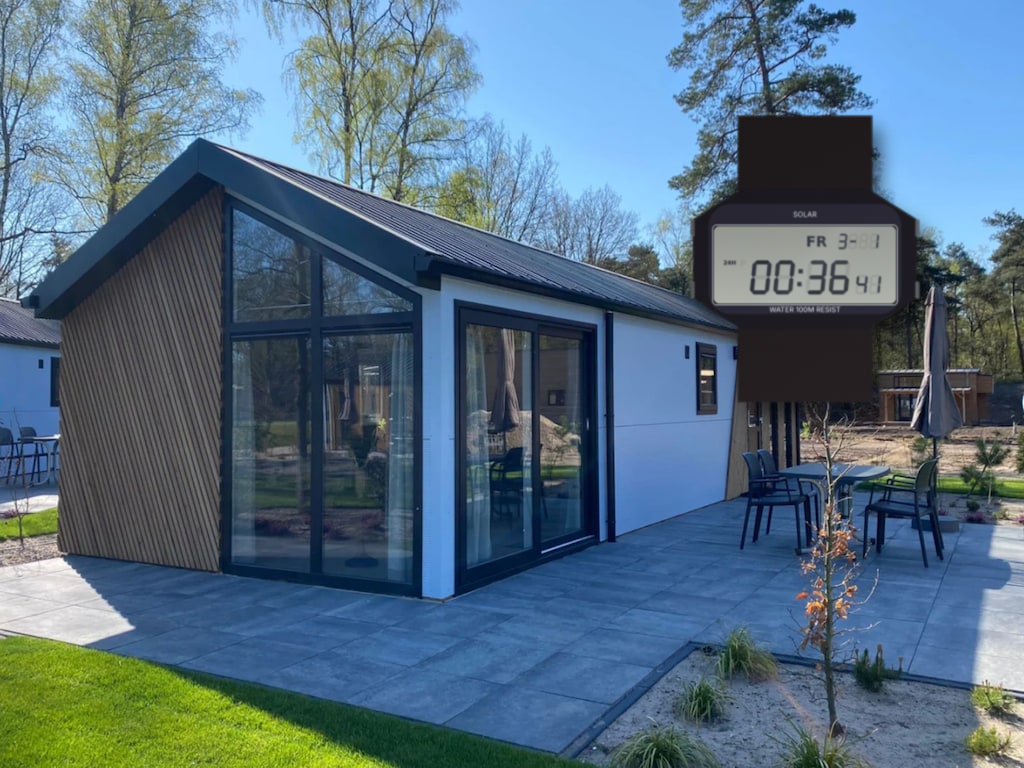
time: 0:36:41
